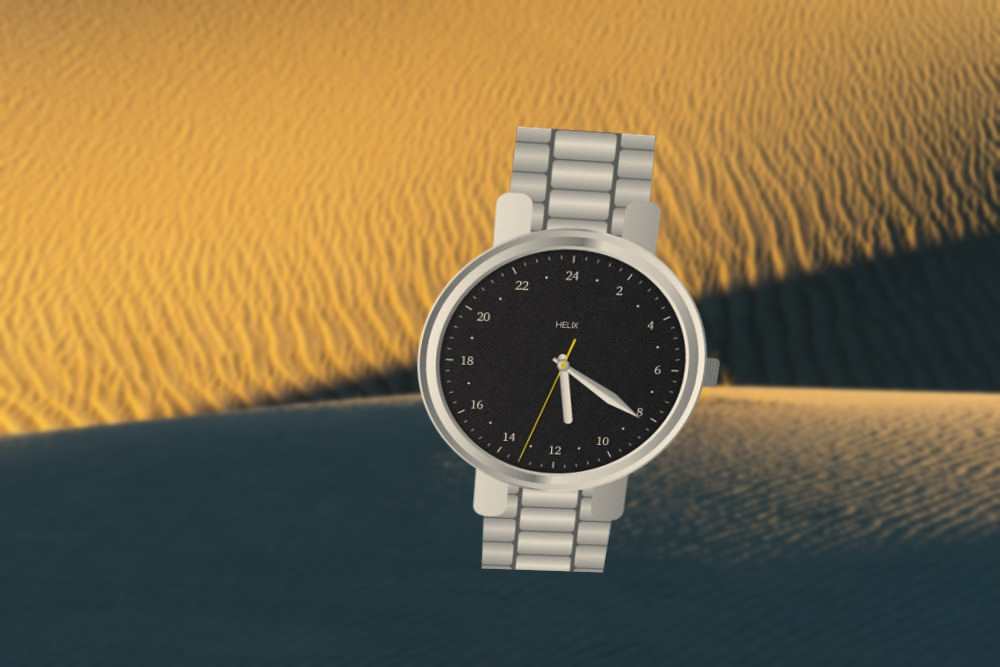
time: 11:20:33
